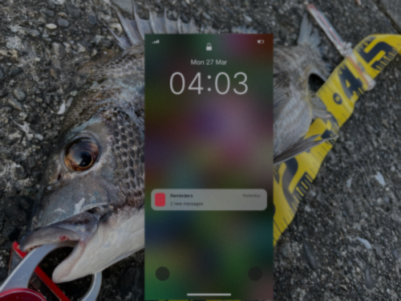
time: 4:03
